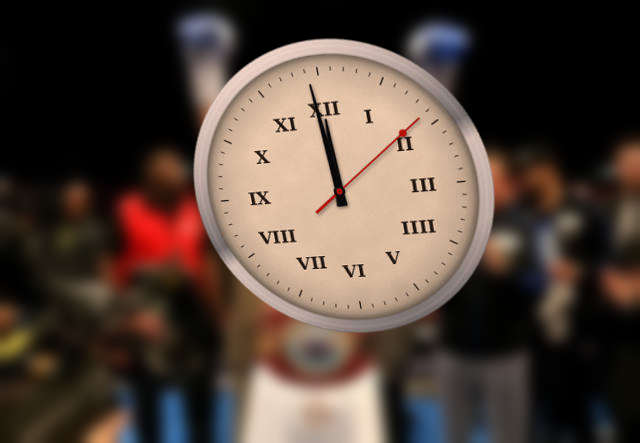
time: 11:59:09
